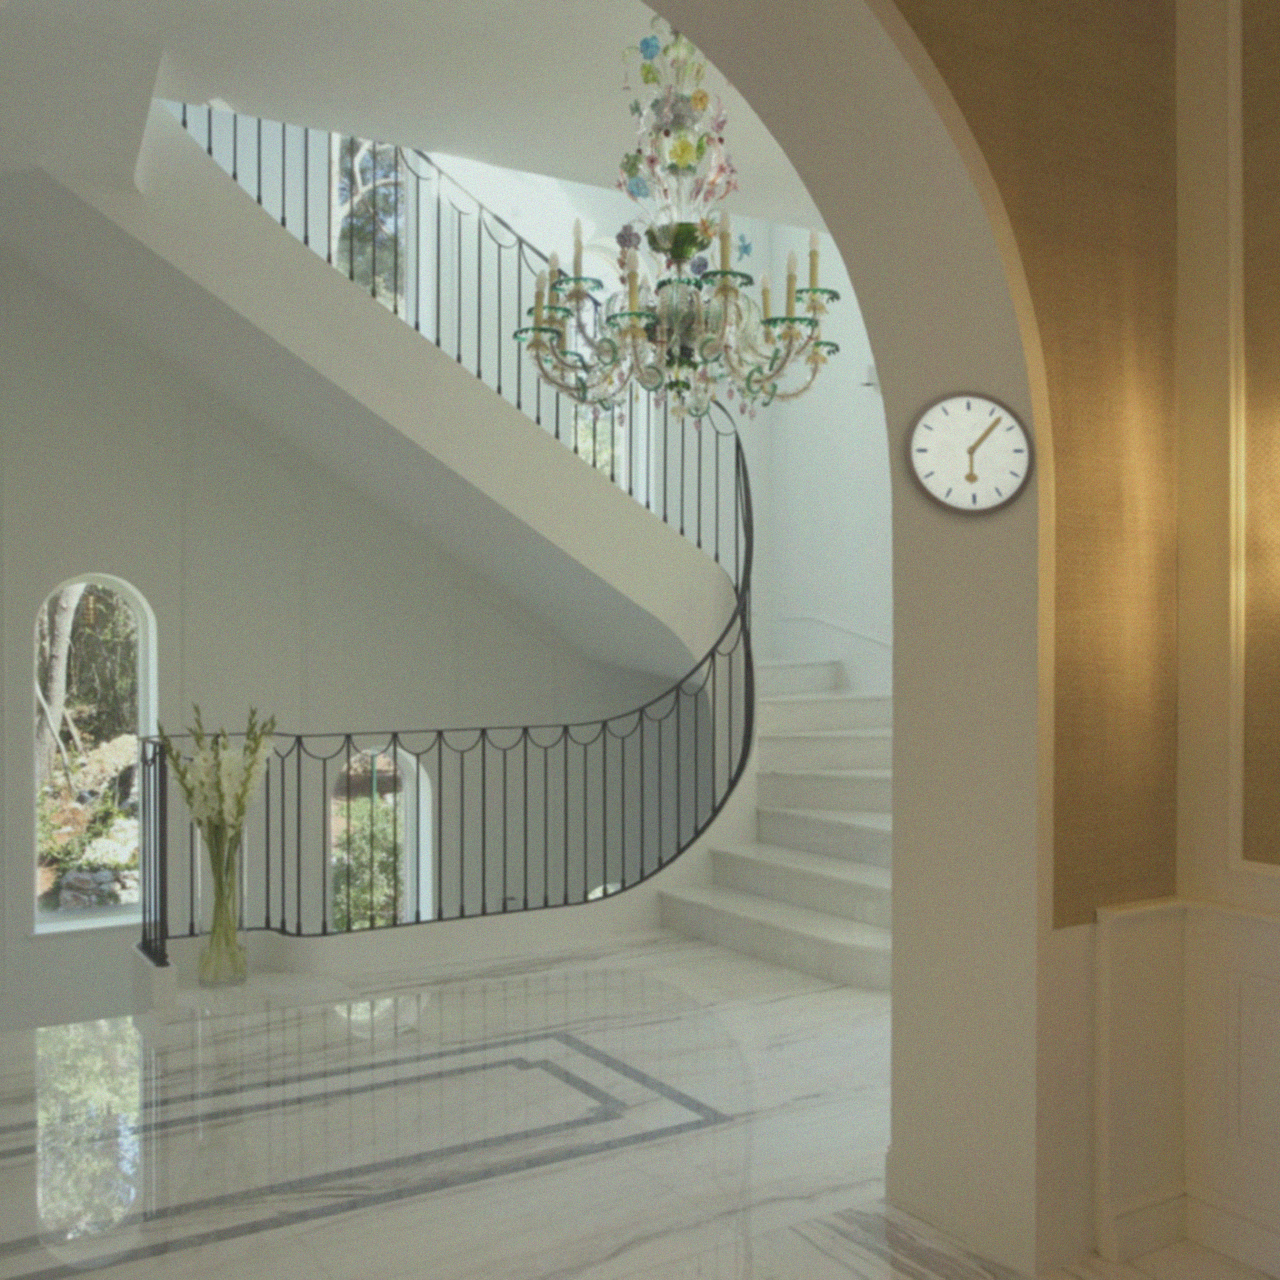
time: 6:07
